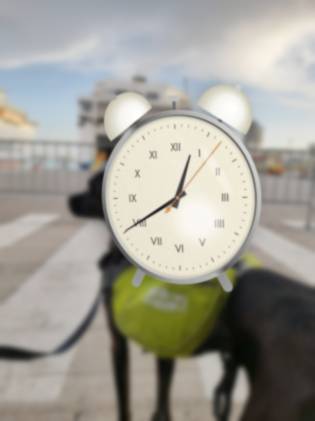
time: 12:40:07
